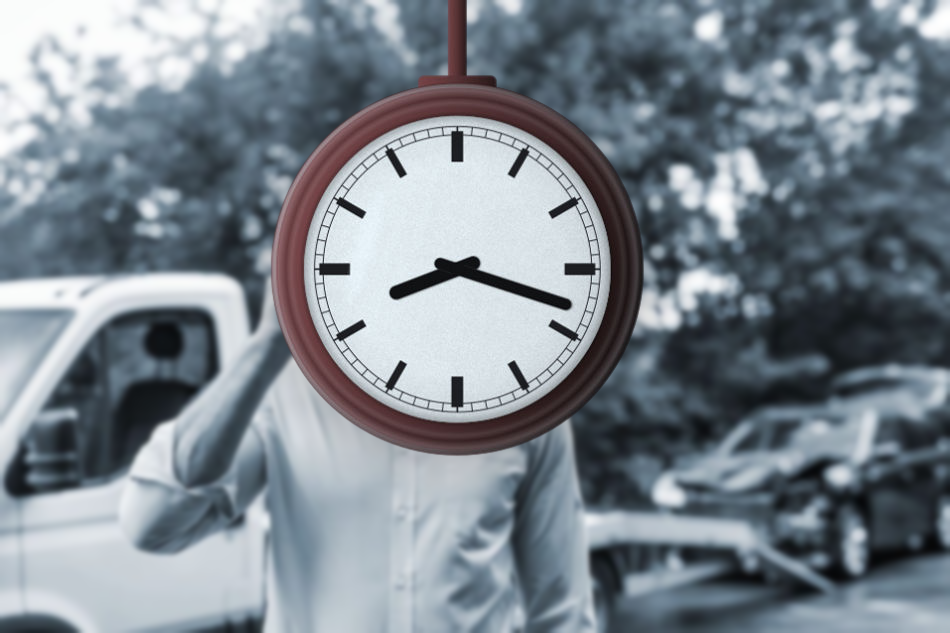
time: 8:18
